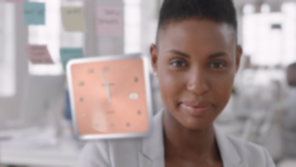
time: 11:58
